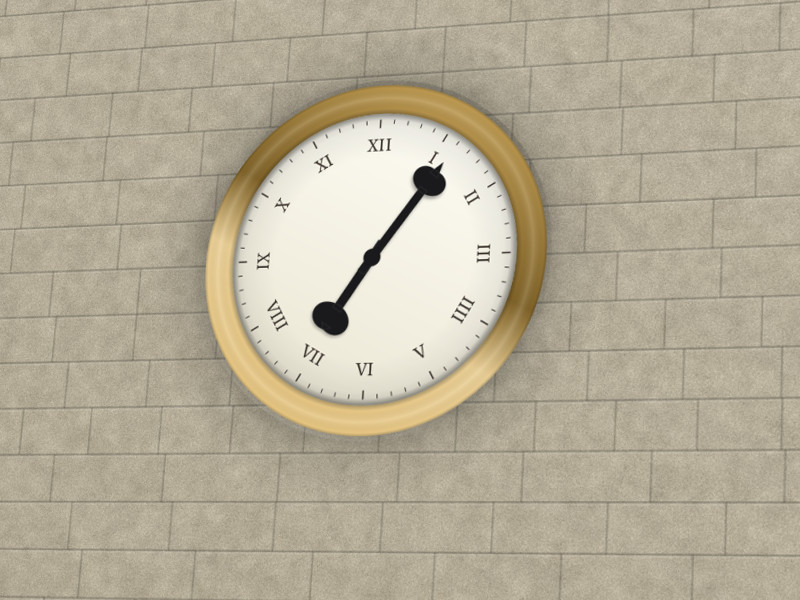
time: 7:06
